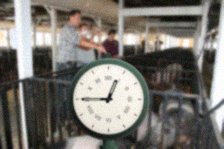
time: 12:45
